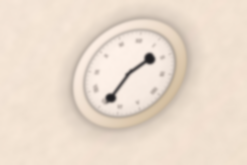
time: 1:34
